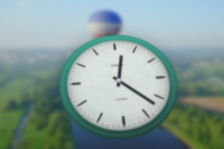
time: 12:22
